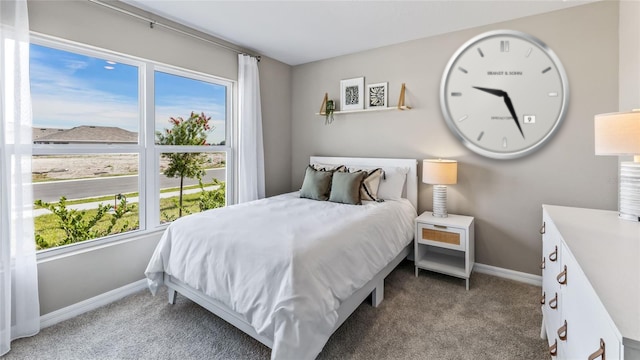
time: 9:26
